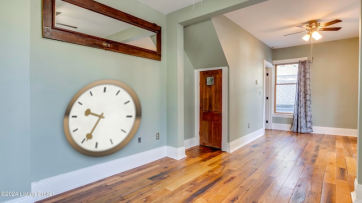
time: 9:34
